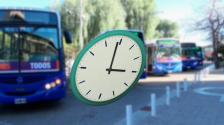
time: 2:59
